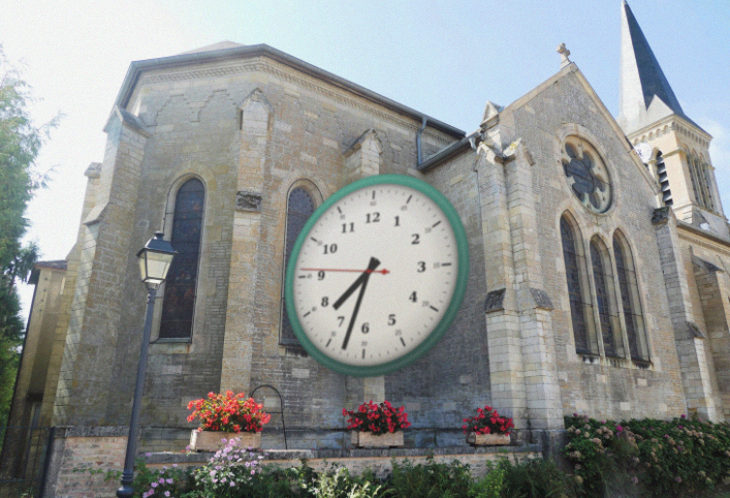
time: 7:32:46
